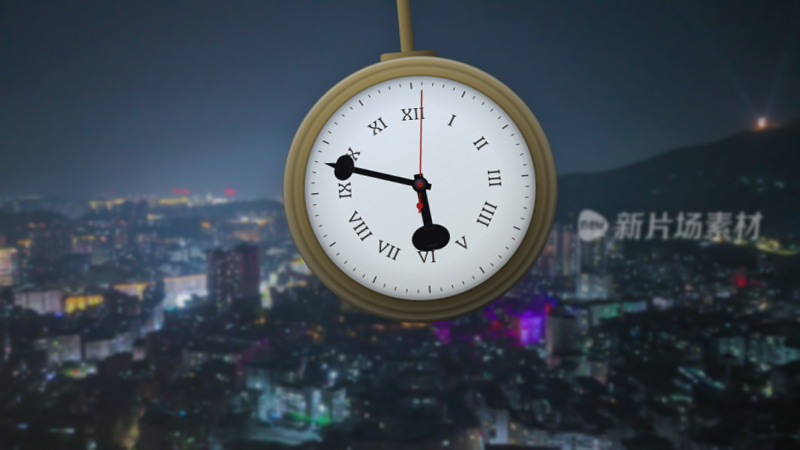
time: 5:48:01
